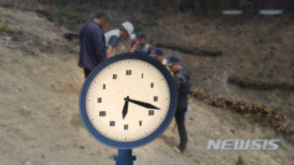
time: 6:18
